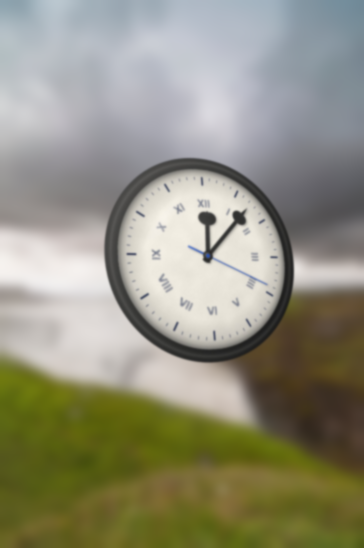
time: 12:07:19
